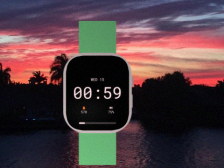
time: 0:59
